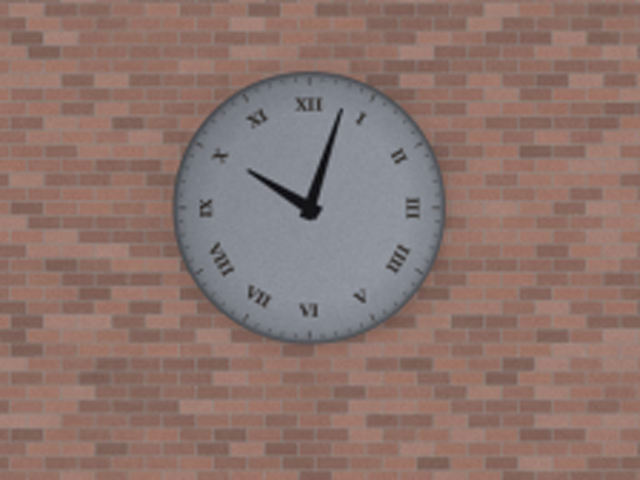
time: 10:03
